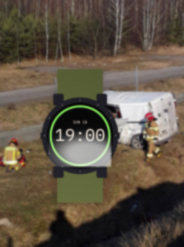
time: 19:00
